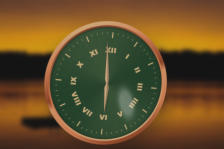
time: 5:59
